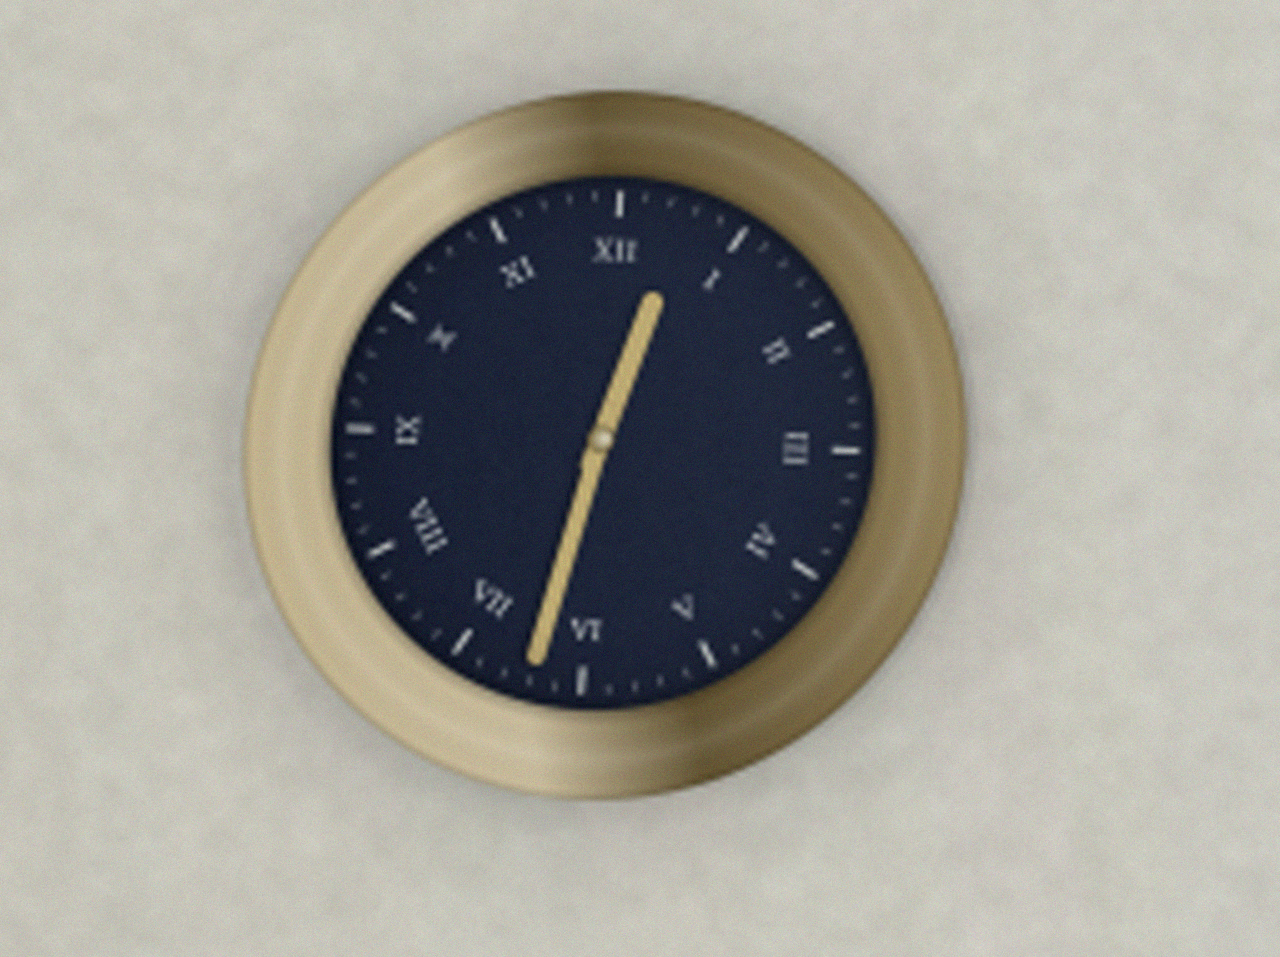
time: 12:32
